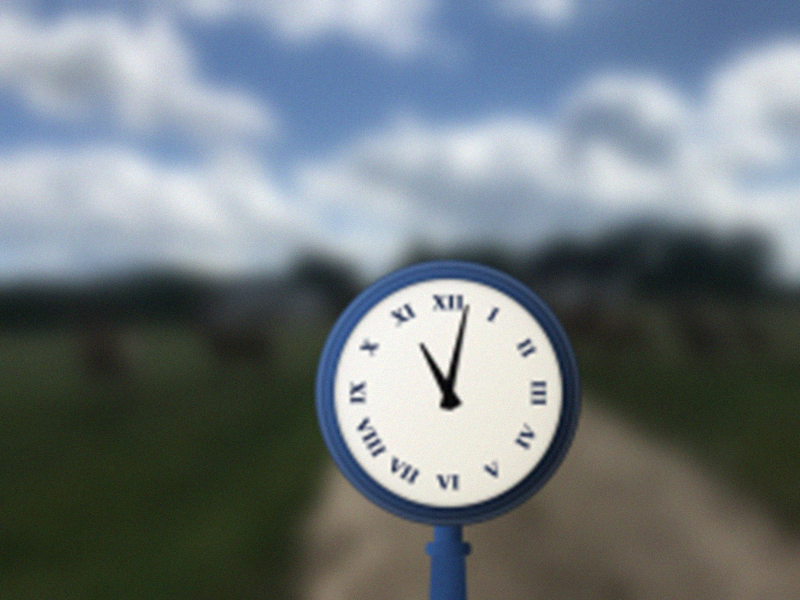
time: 11:02
